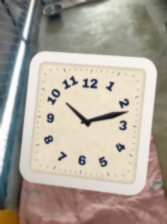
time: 10:12
